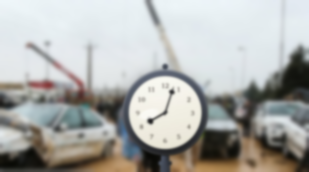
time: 8:03
